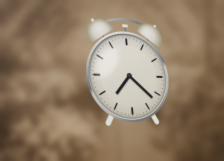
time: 7:22
